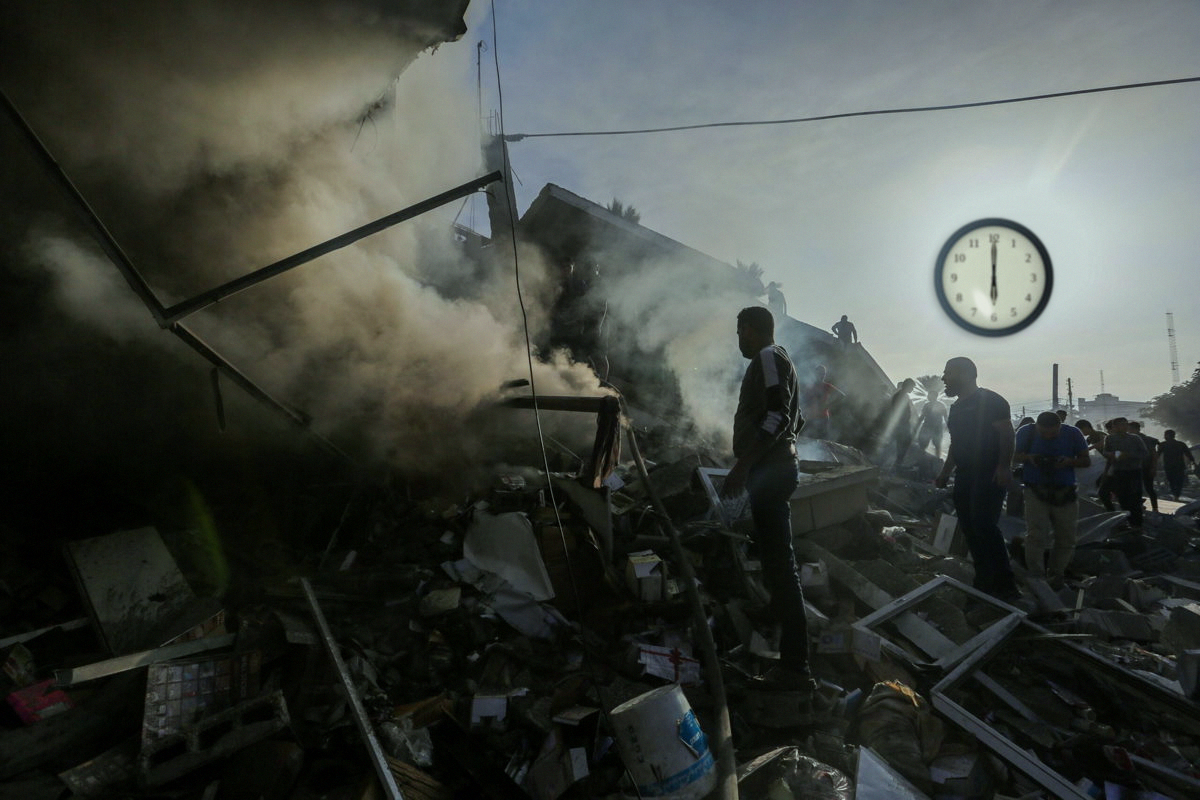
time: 6:00
